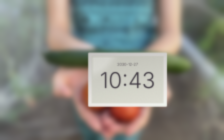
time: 10:43
